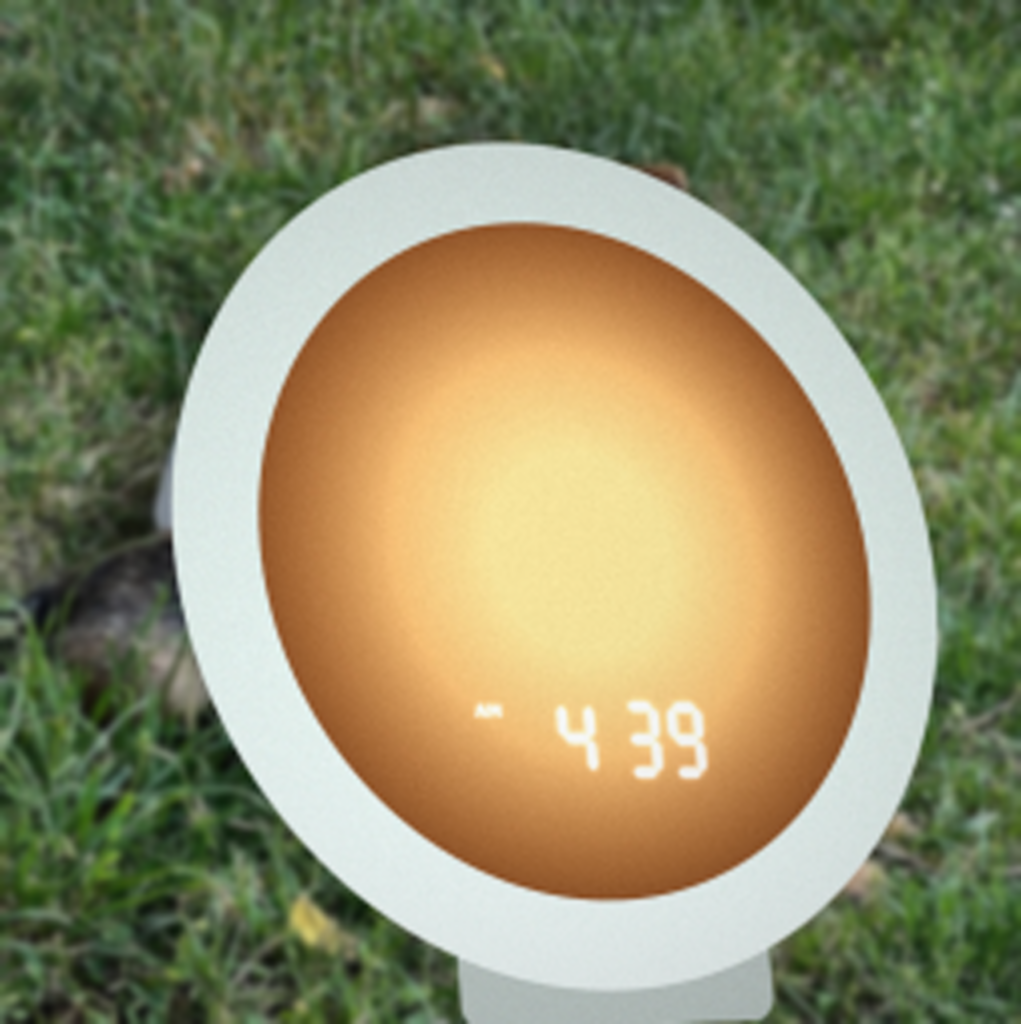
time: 4:39
